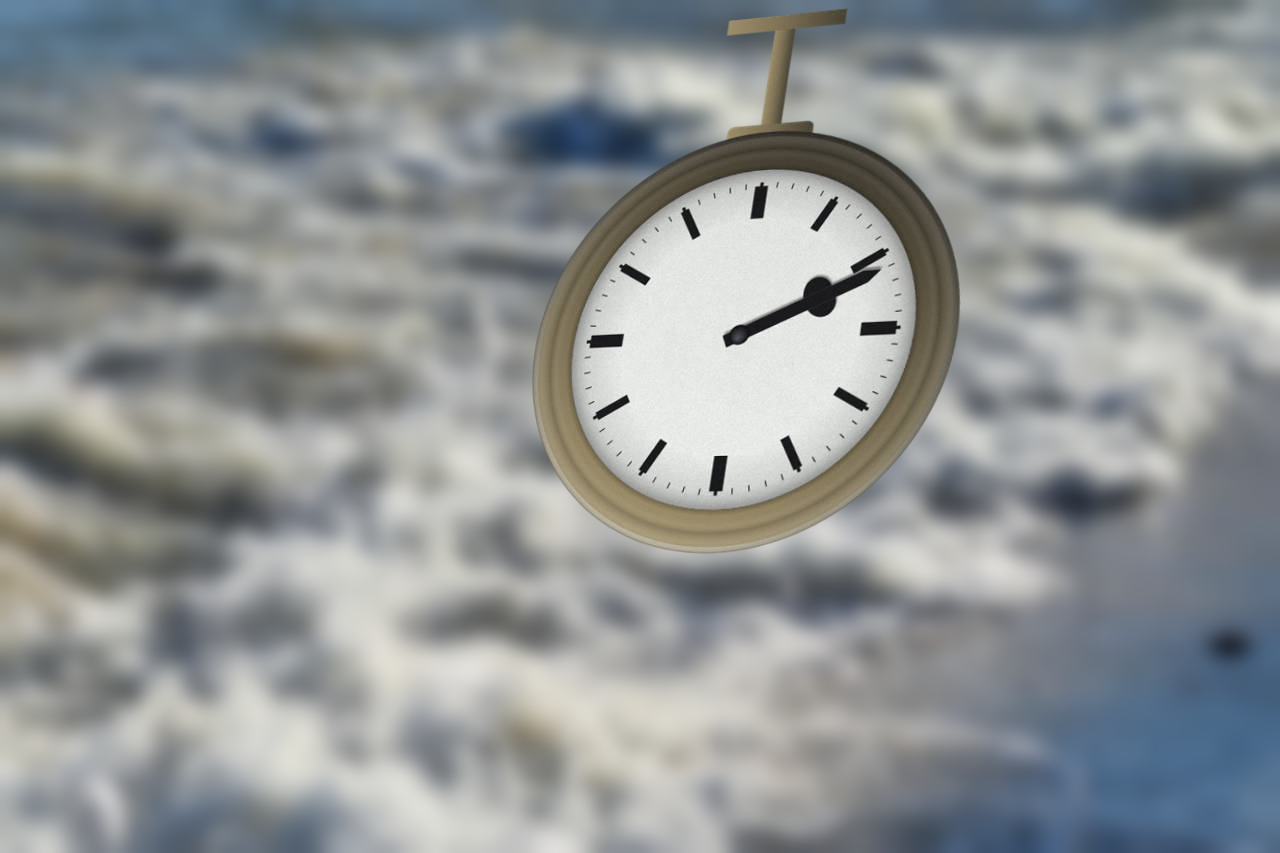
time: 2:11
